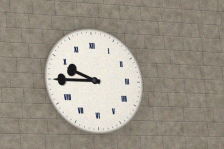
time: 9:45
